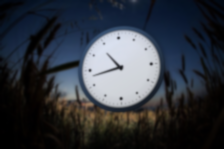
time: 10:43
